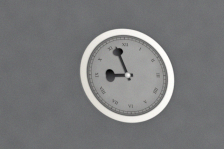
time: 8:57
